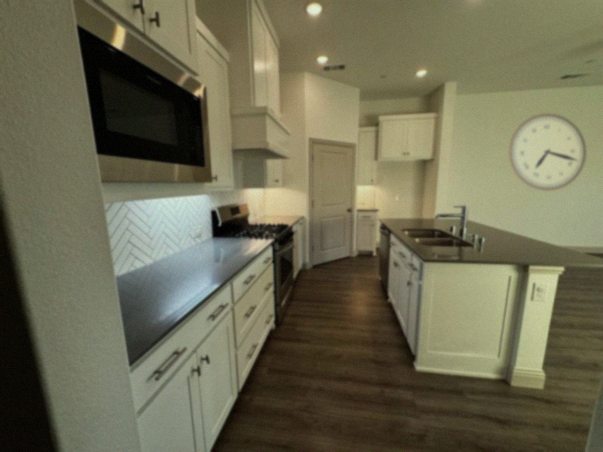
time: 7:18
